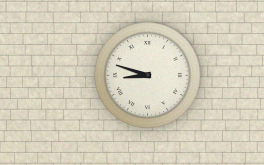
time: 8:48
